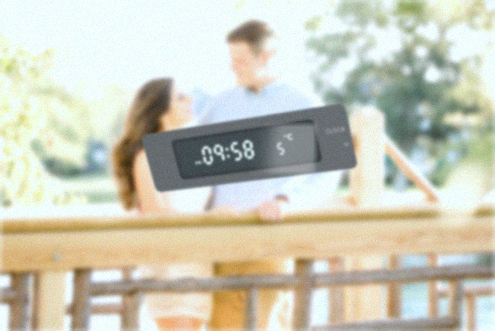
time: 9:58
